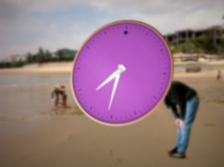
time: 7:31
